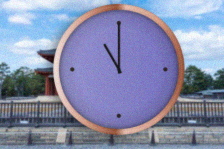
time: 11:00
